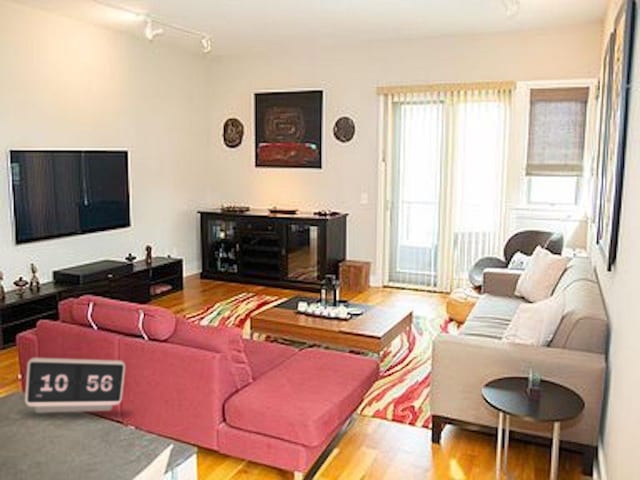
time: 10:56
